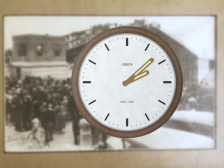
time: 2:08
